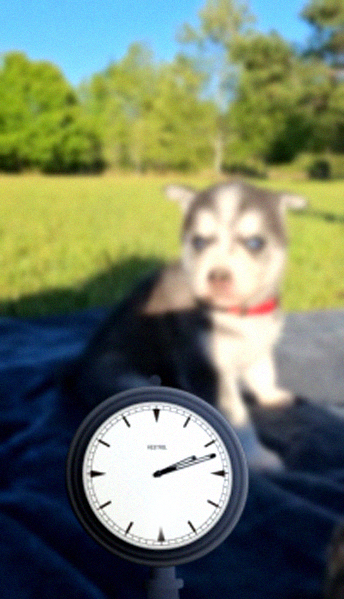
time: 2:12
